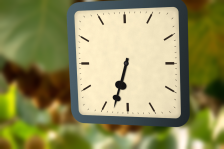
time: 6:33
